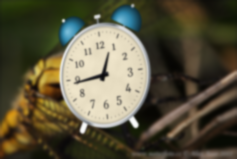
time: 12:44
